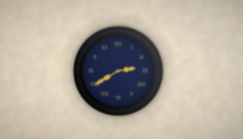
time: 2:40
